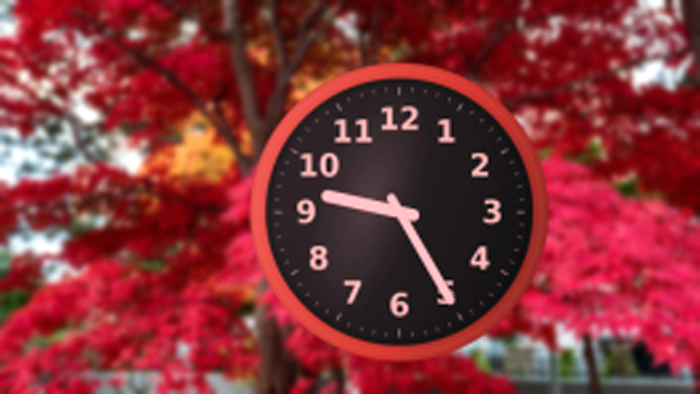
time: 9:25
